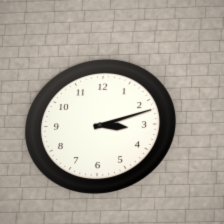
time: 3:12
